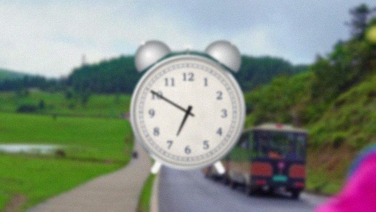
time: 6:50
